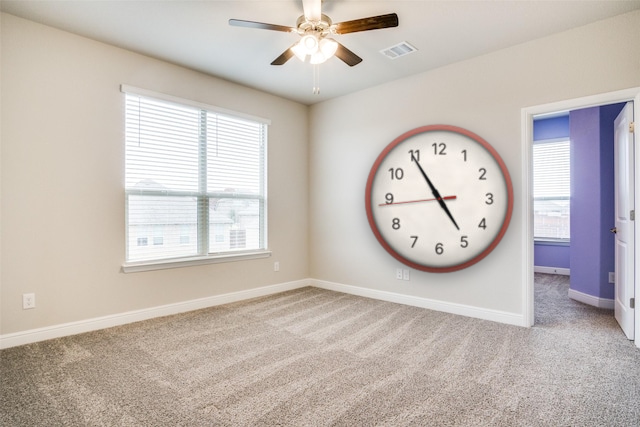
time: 4:54:44
